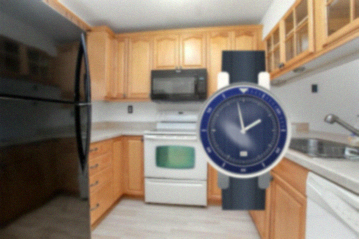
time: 1:58
